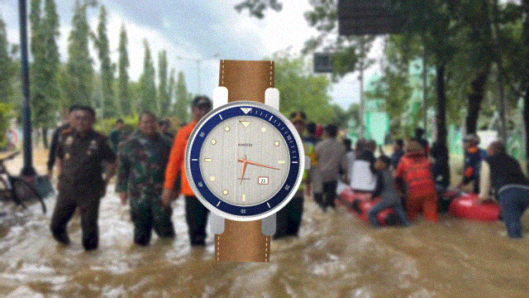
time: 6:17
